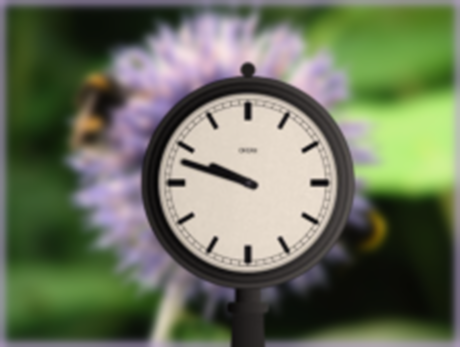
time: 9:48
